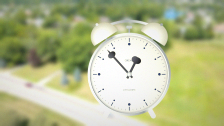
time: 12:53
